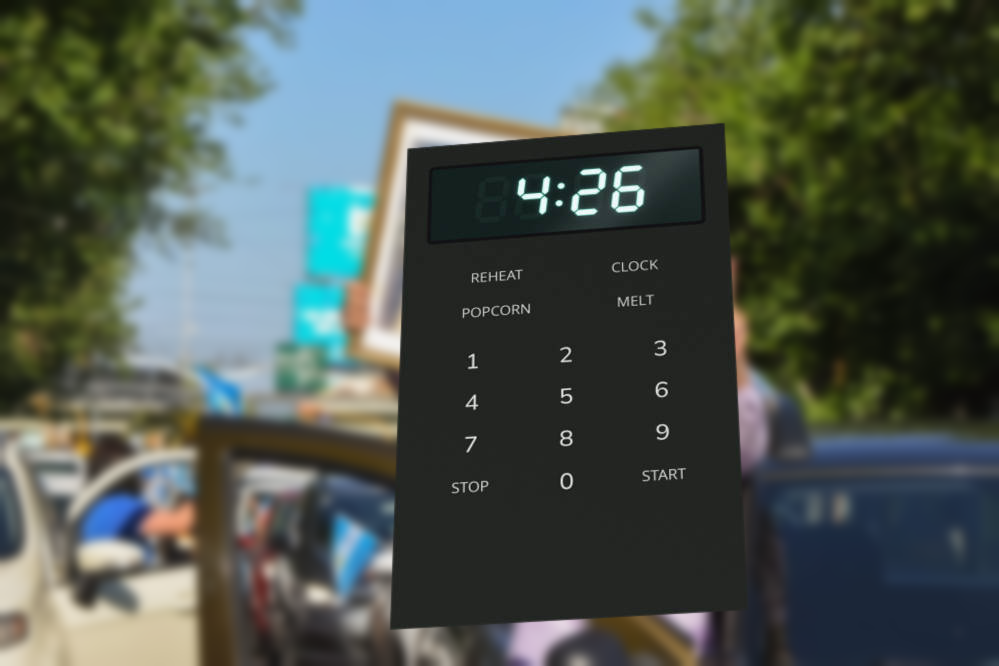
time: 4:26
